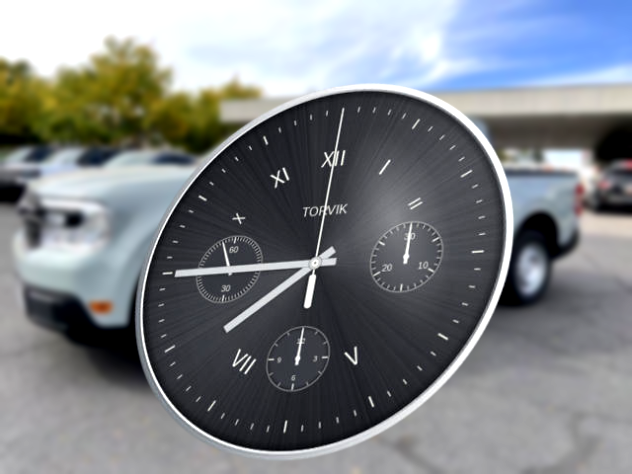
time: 7:44:56
